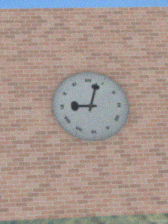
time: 9:03
